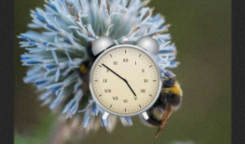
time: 4:51
